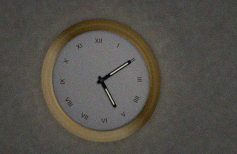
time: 5:10
